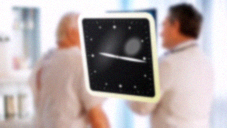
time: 9:16
